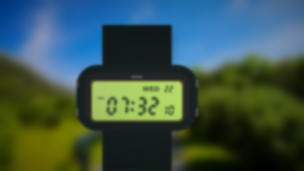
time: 7:32
